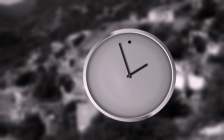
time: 1:57
